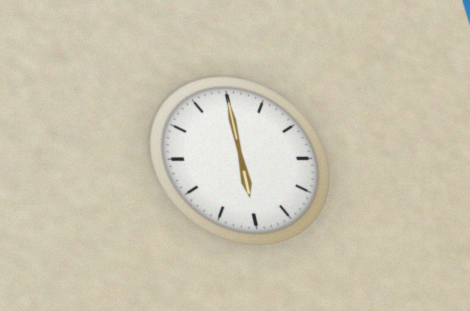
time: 6:00
